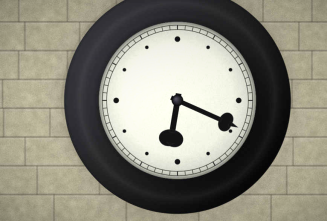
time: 6:19
